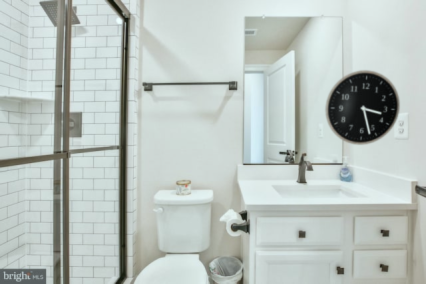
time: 3:27
